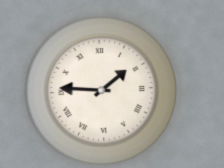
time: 1:46
